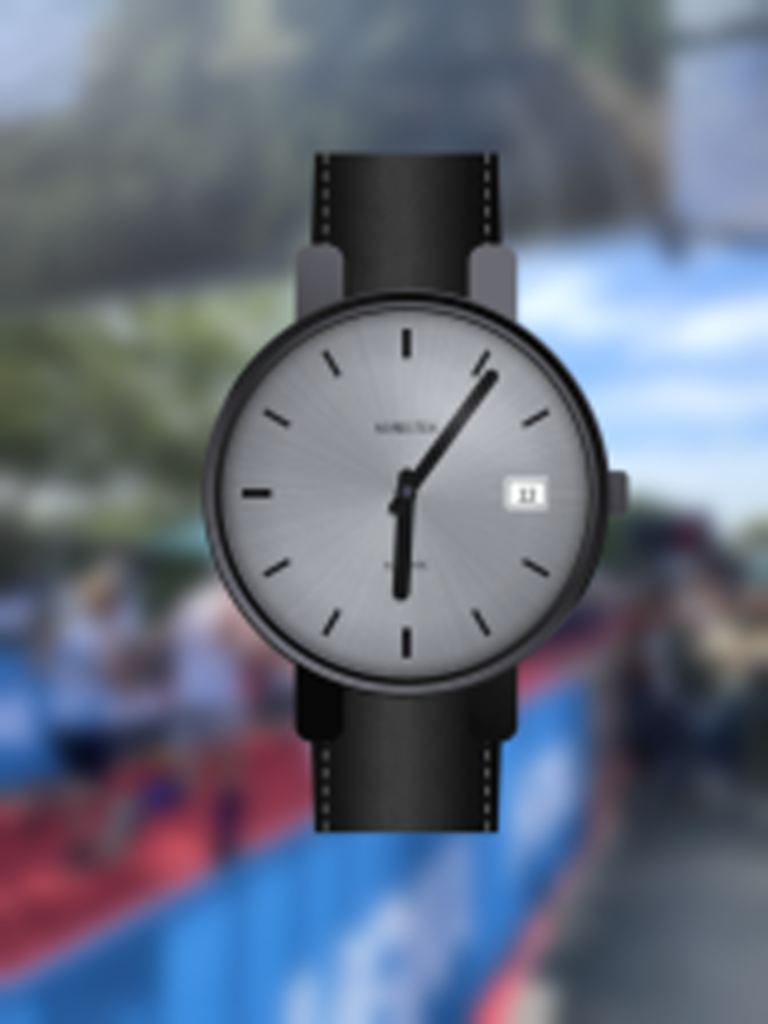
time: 6:06
